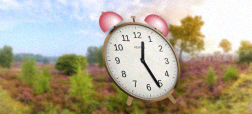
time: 12:26
